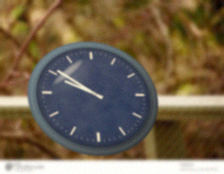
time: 9:51
